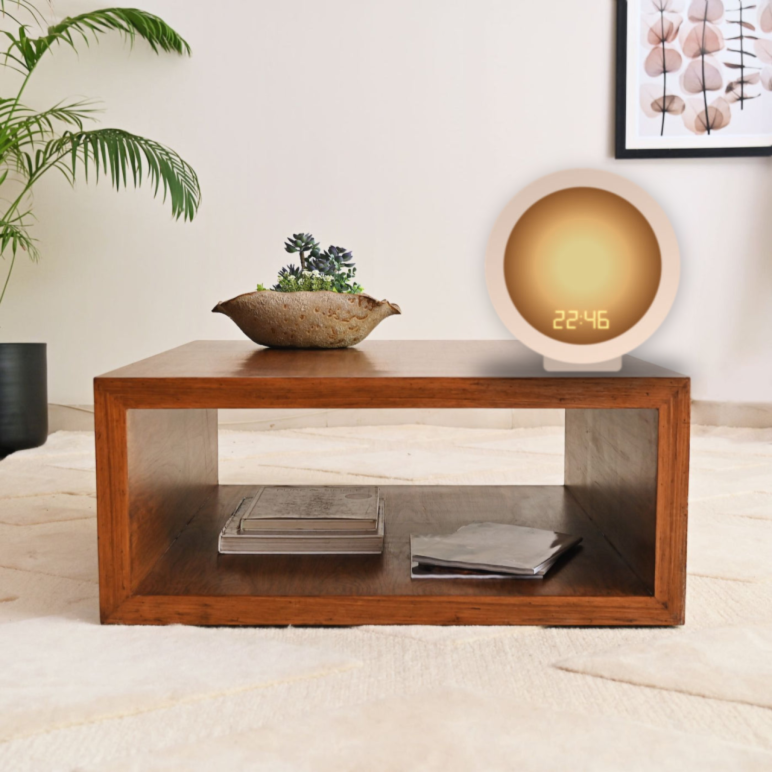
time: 22:46
